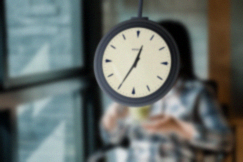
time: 12:35
